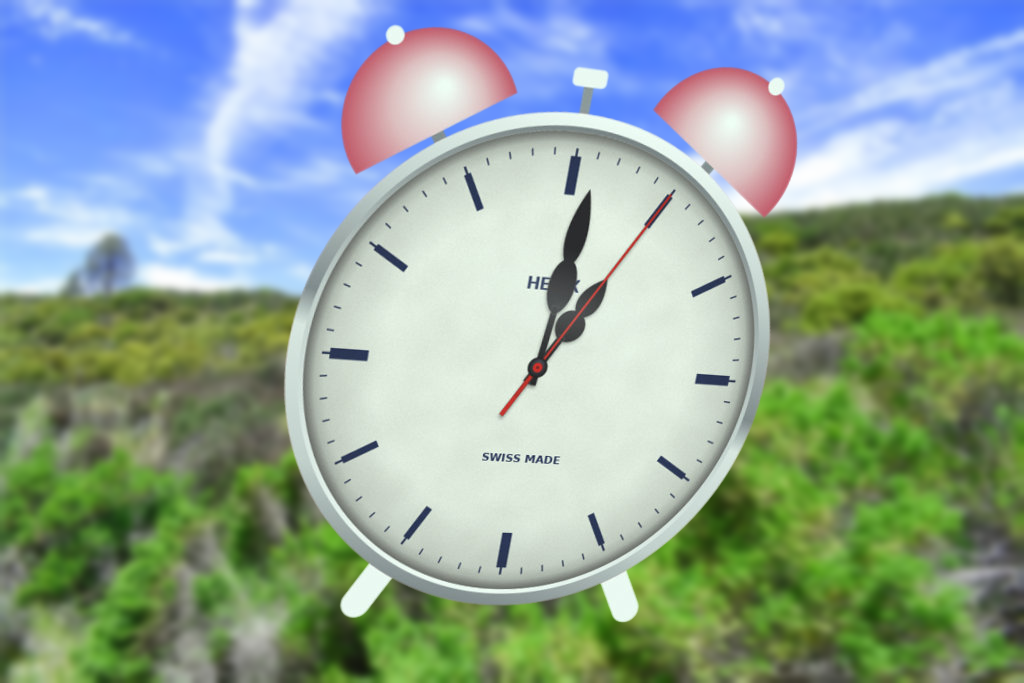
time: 1:01:05
